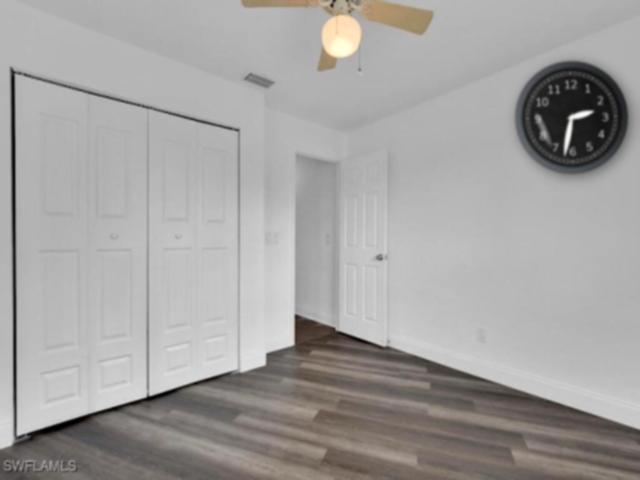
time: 2:32
